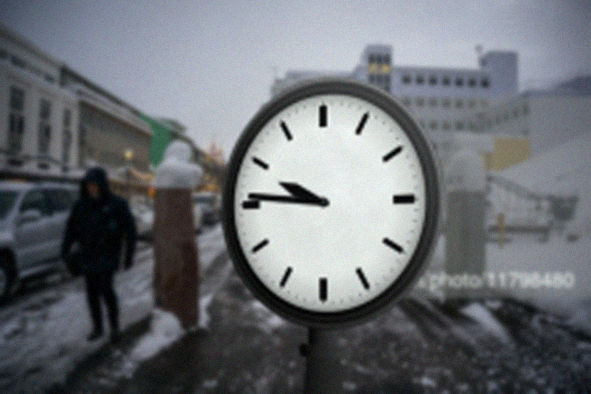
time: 9:46
